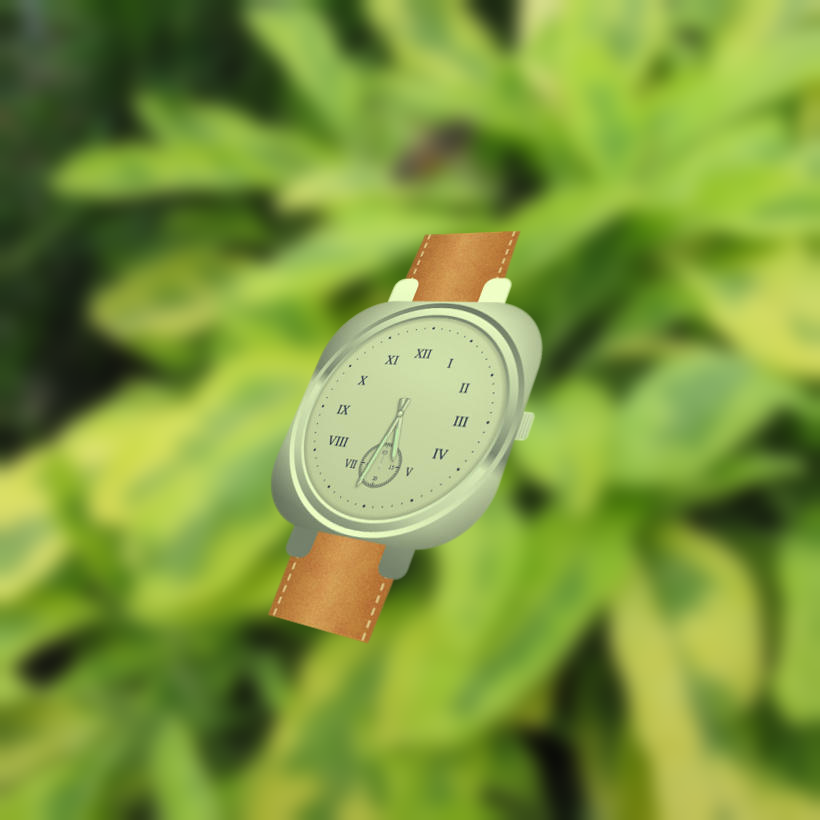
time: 5:32
